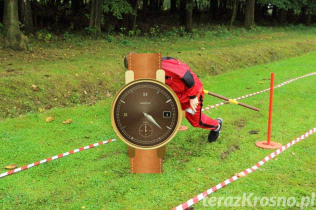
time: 4:22
